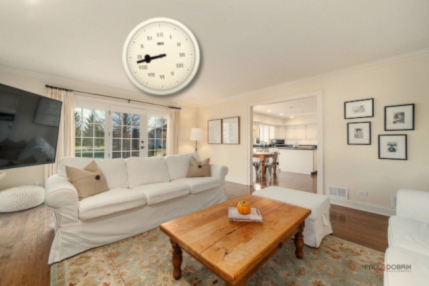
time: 8:43
